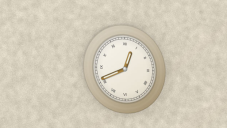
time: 12:41
